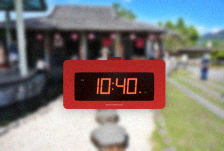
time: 10:40
